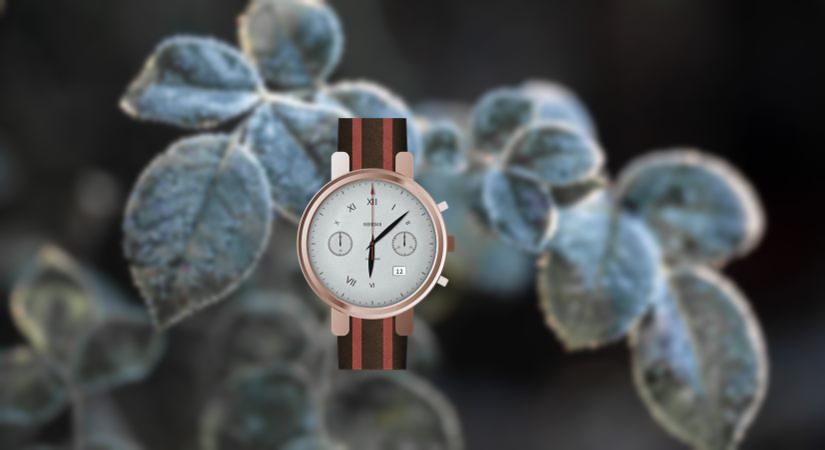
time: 6:08
